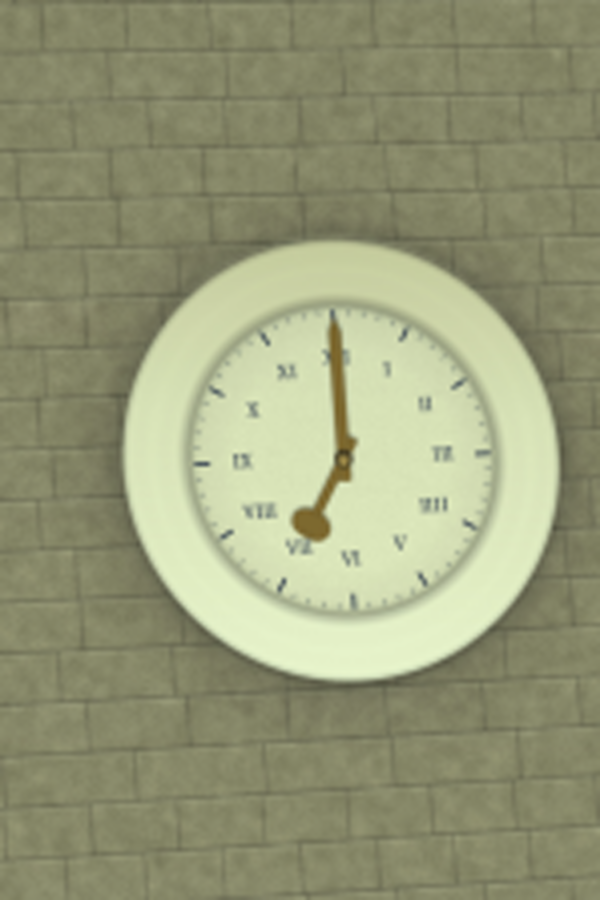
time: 7:00
